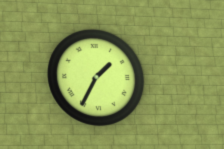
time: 1:35
